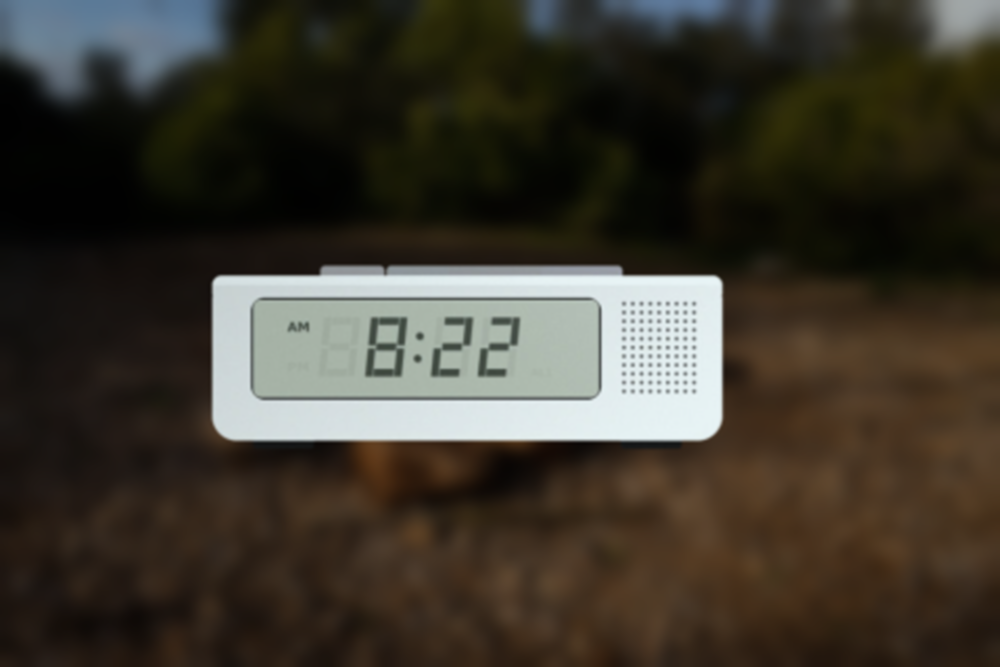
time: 8:22
